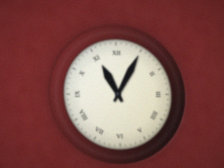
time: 11:05
